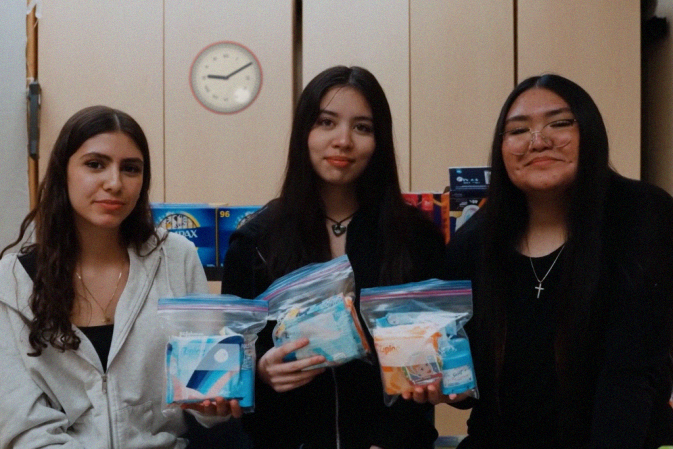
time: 9:10
